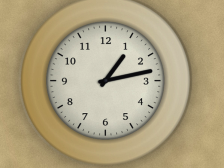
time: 1:13
